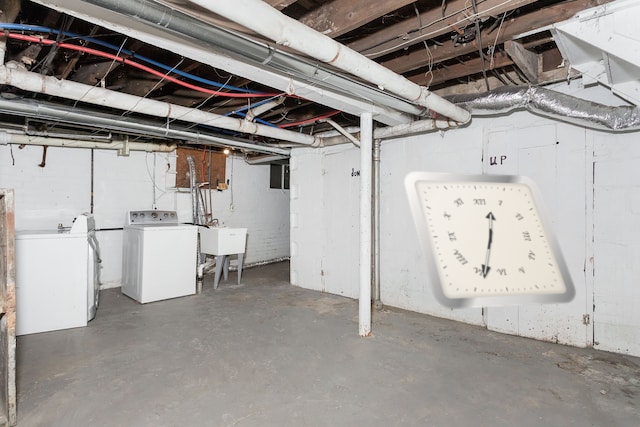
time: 12:34
